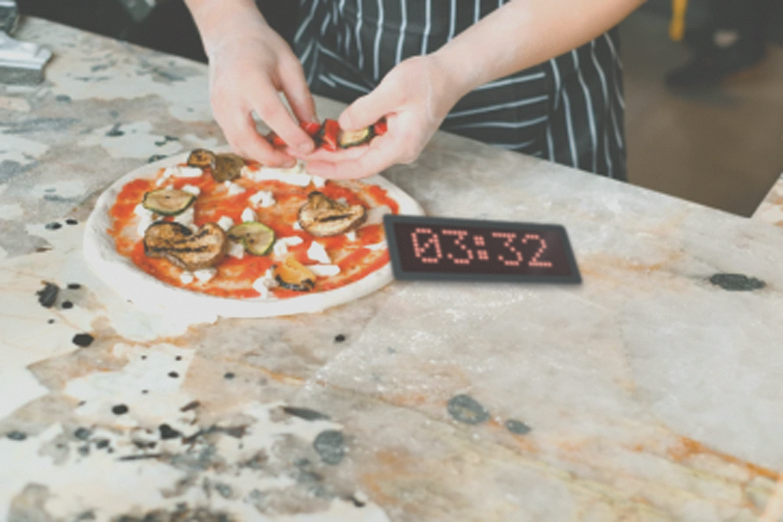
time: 3:32
